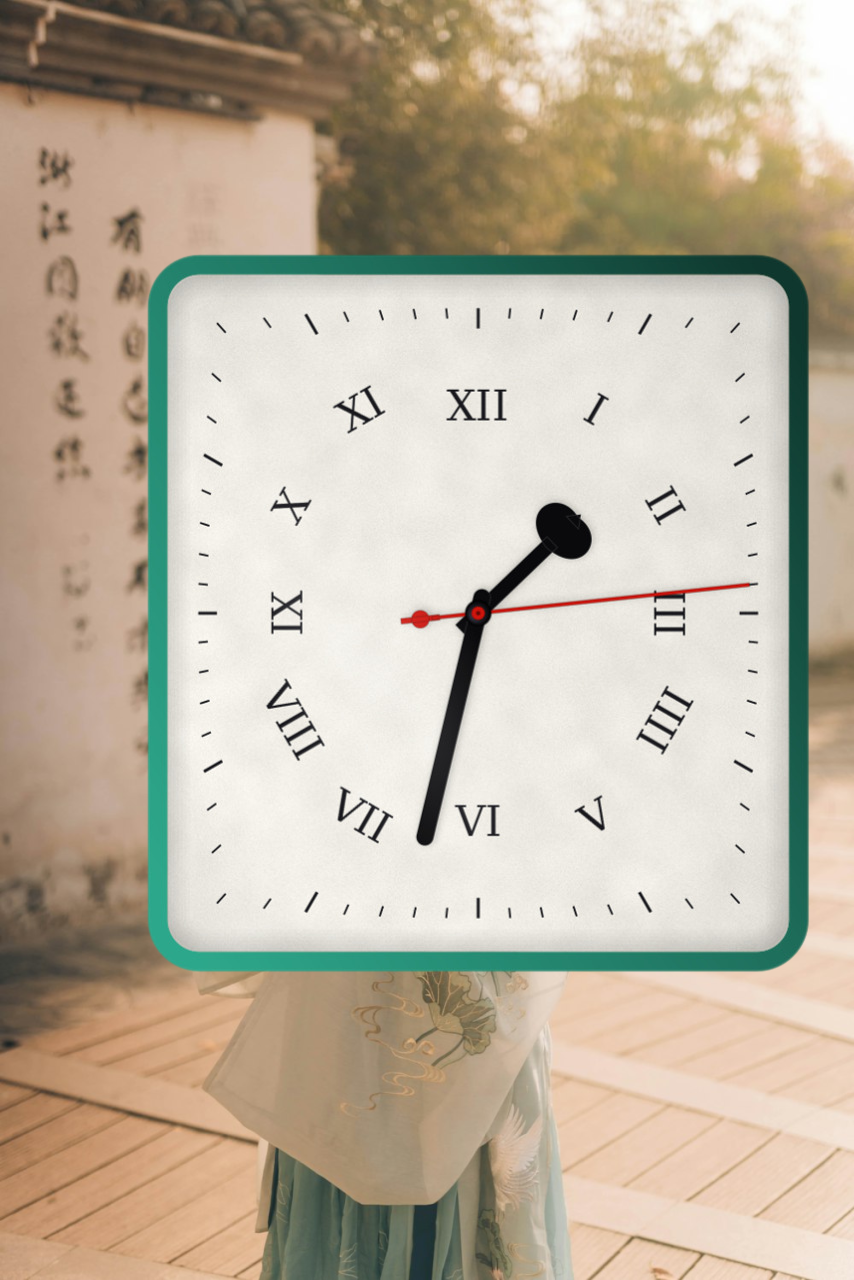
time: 1:32:14
